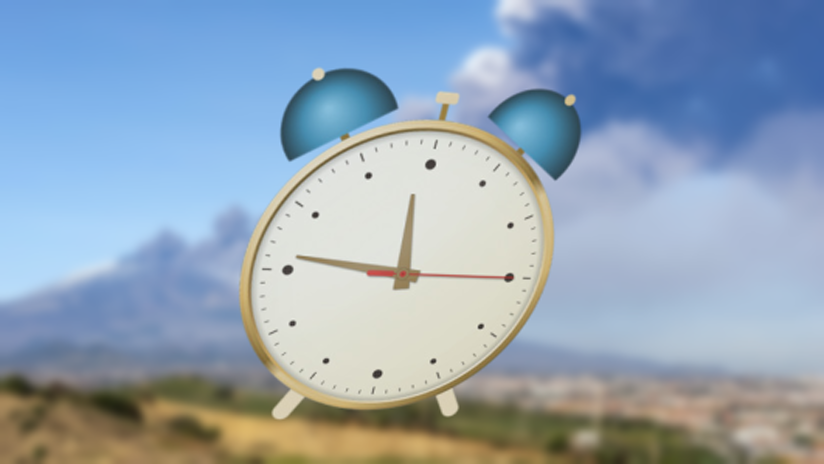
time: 11:46:15
